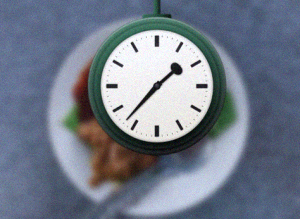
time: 1:37
